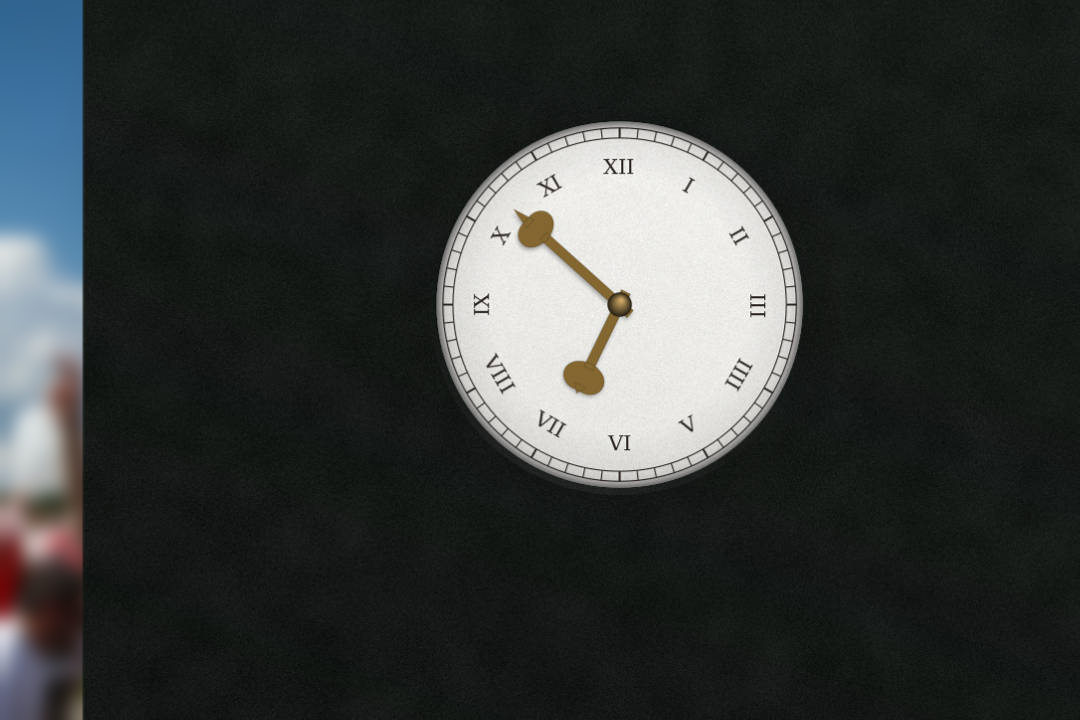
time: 6:52
